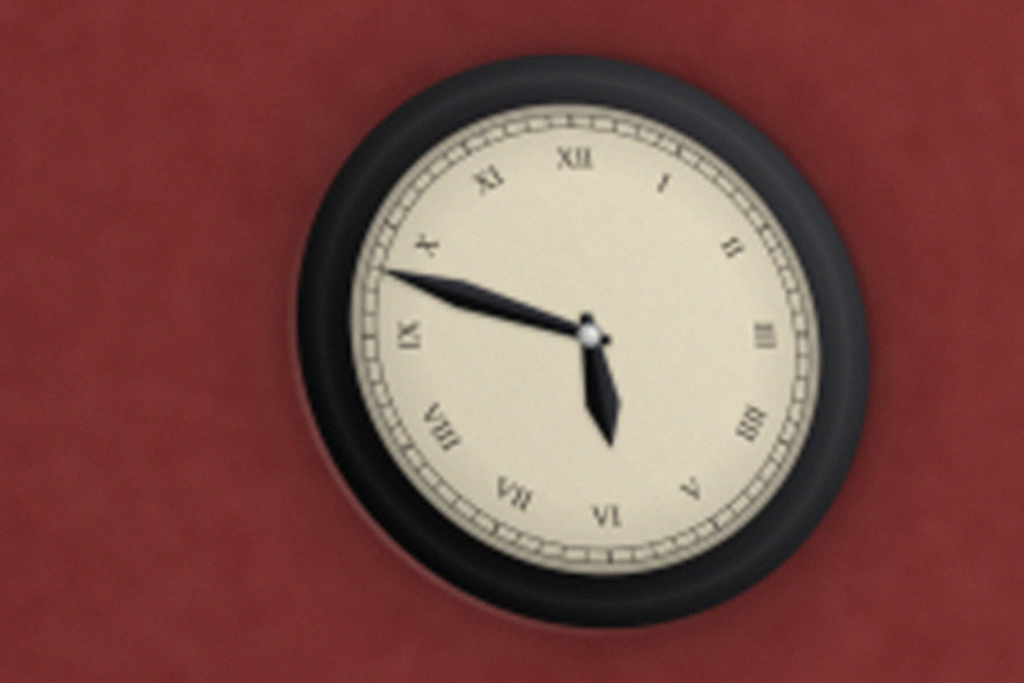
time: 5:48
